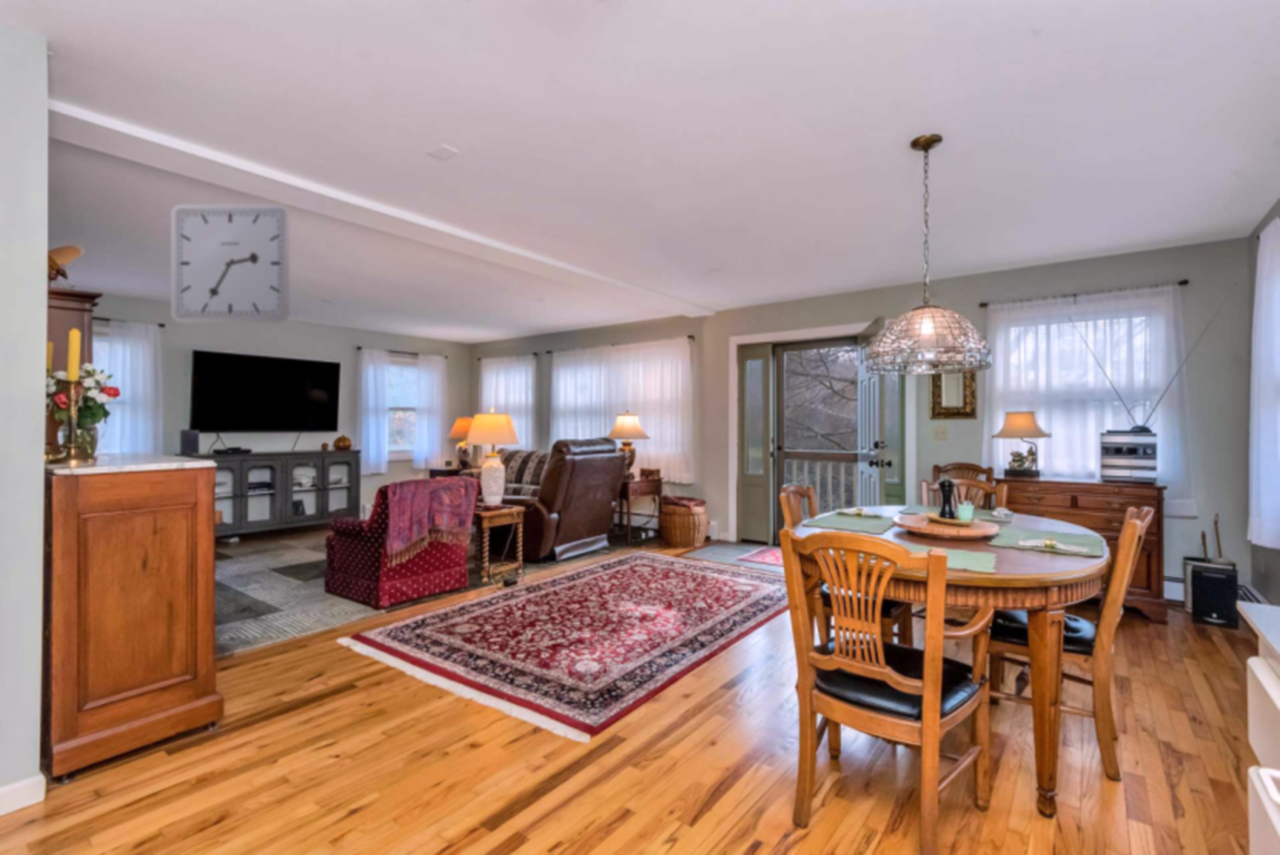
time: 2:35
